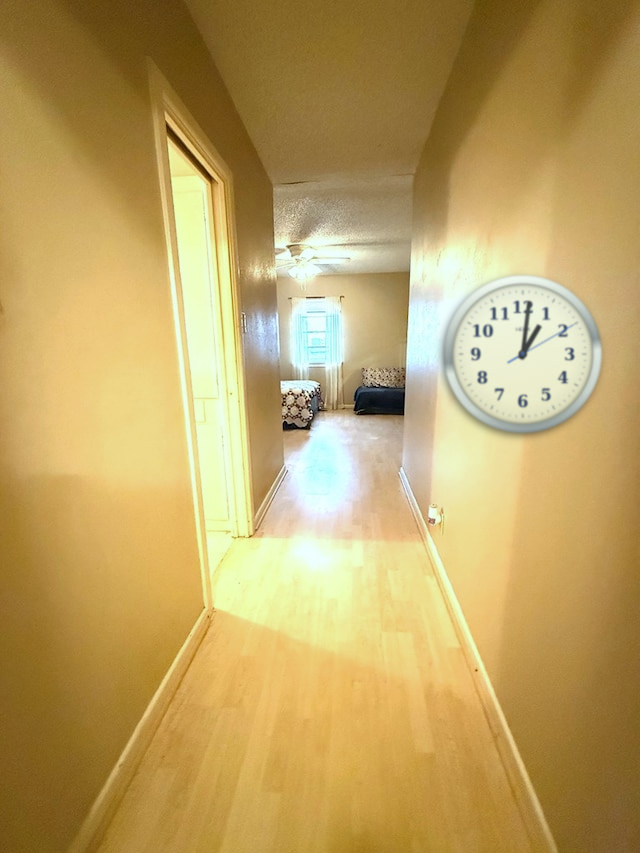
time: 1:01:10
